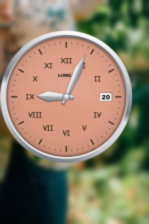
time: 9:04
